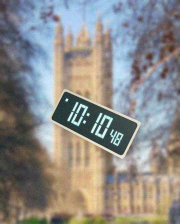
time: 10:10:48
